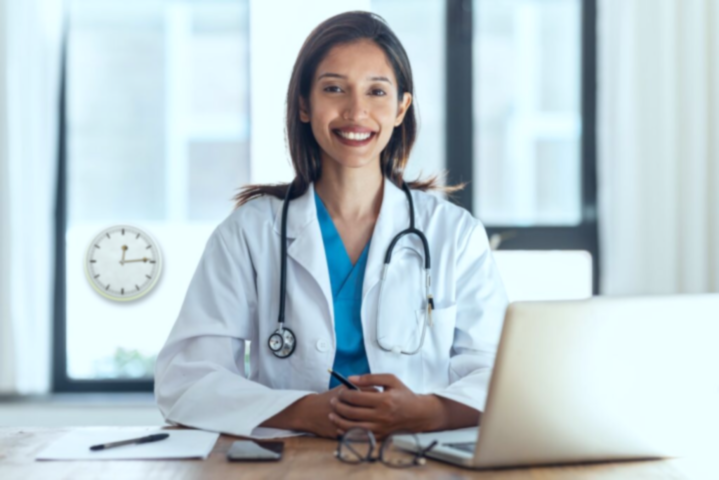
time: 12:14
